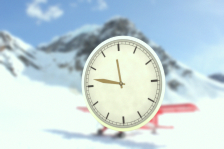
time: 11:47
